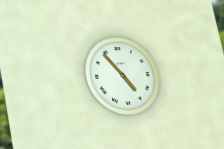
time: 4:54
